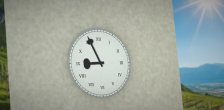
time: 8:56
